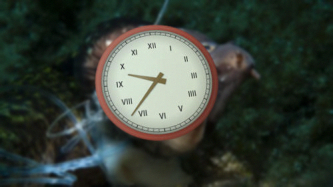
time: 9:37
